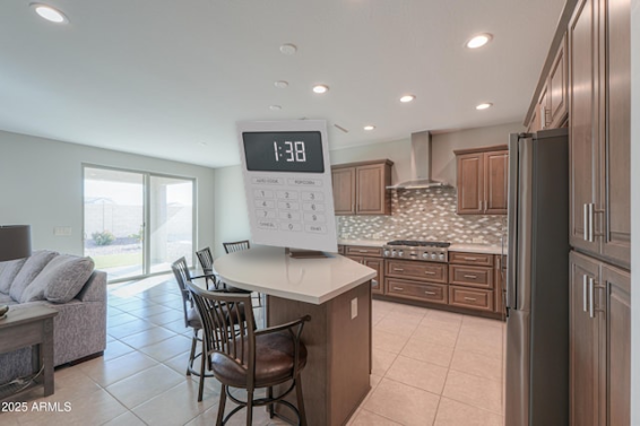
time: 1:38
